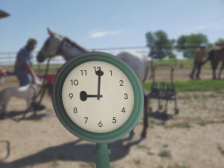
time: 9:01
